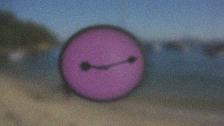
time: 9:12
